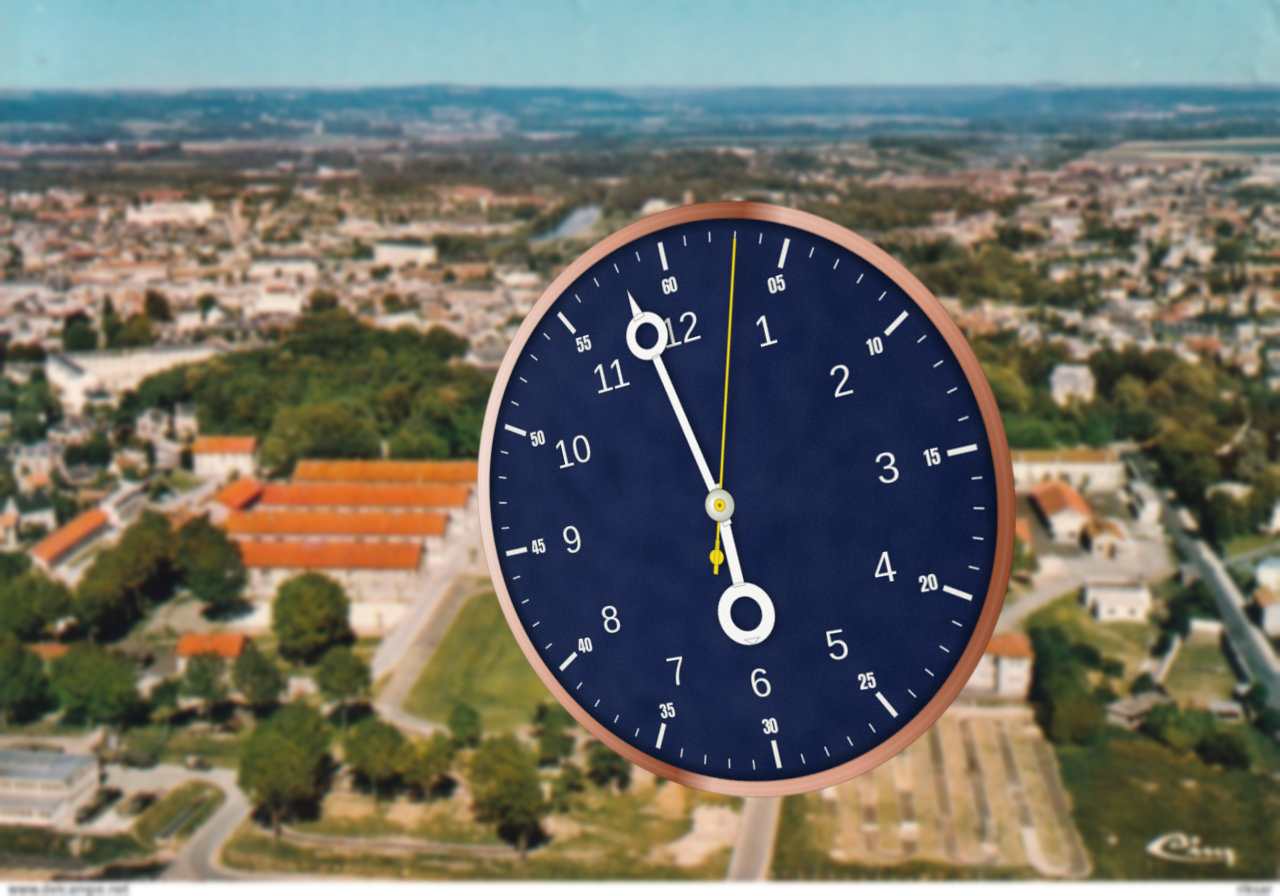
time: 5:58:03
